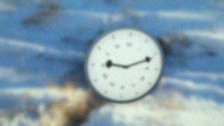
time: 9:11
